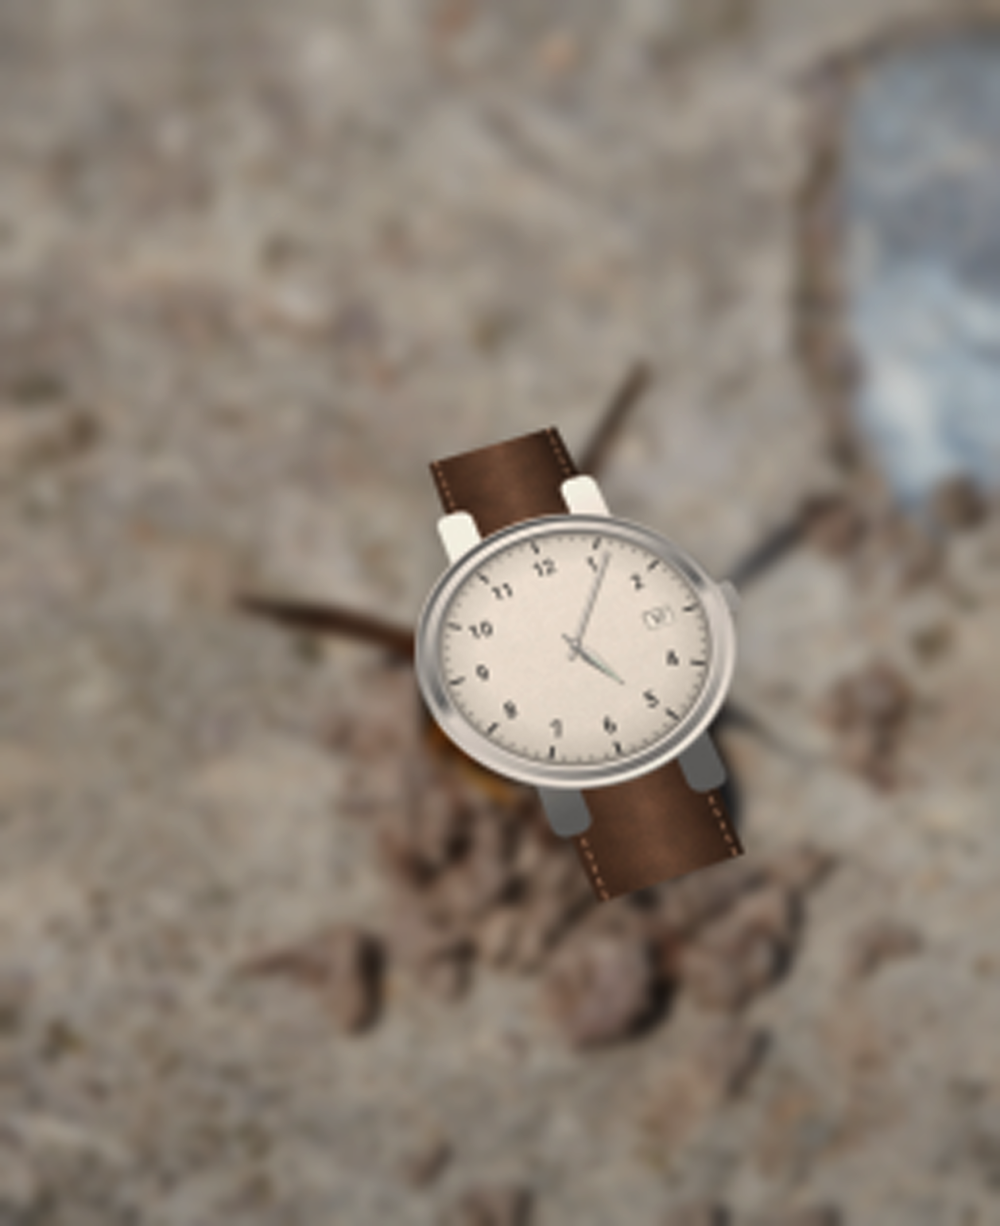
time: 5:06
